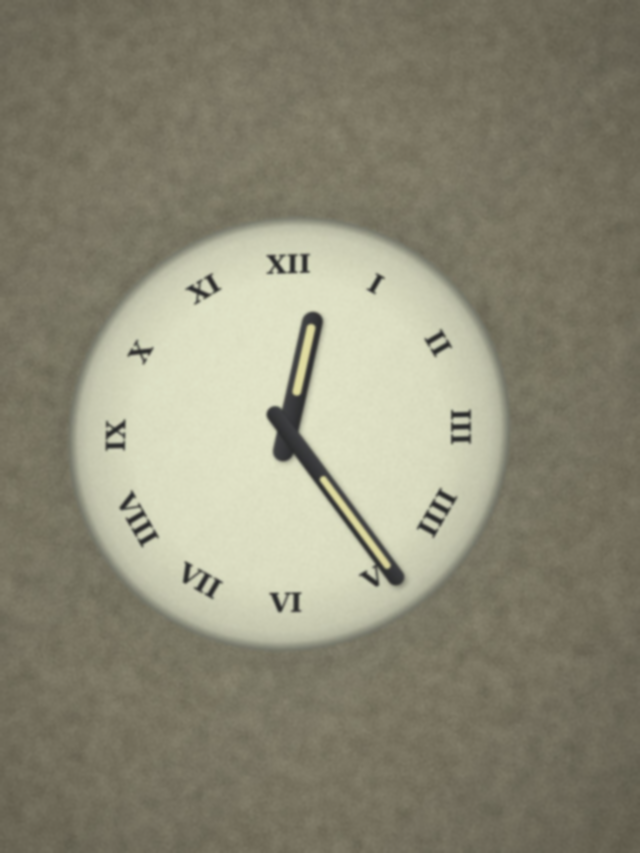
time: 12:24
